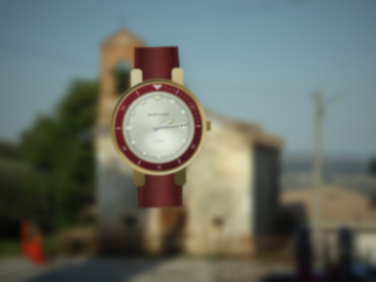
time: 2:14
